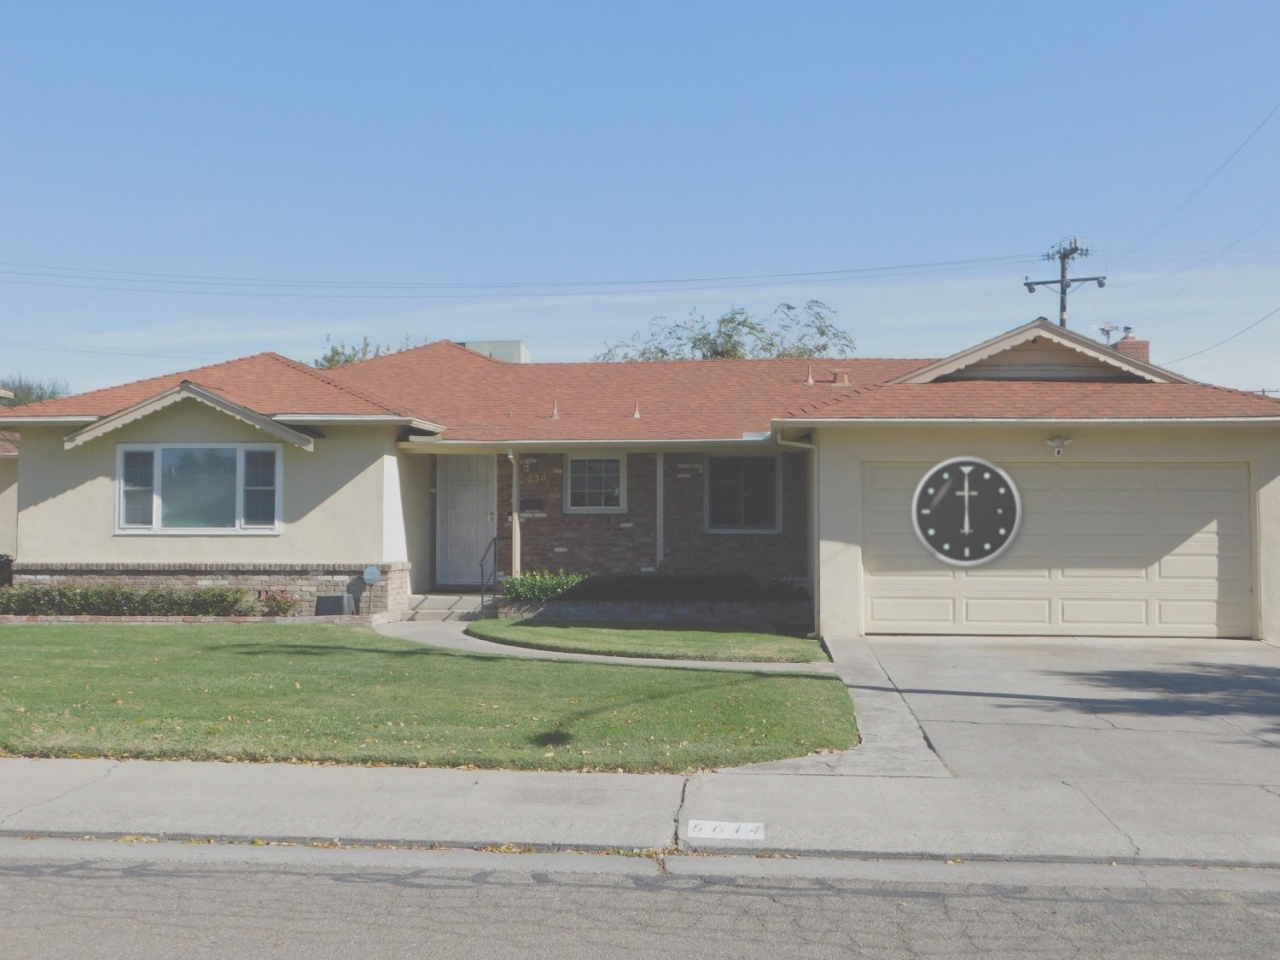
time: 6:00
